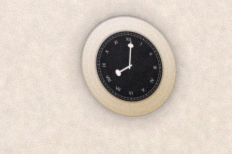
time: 8:01
